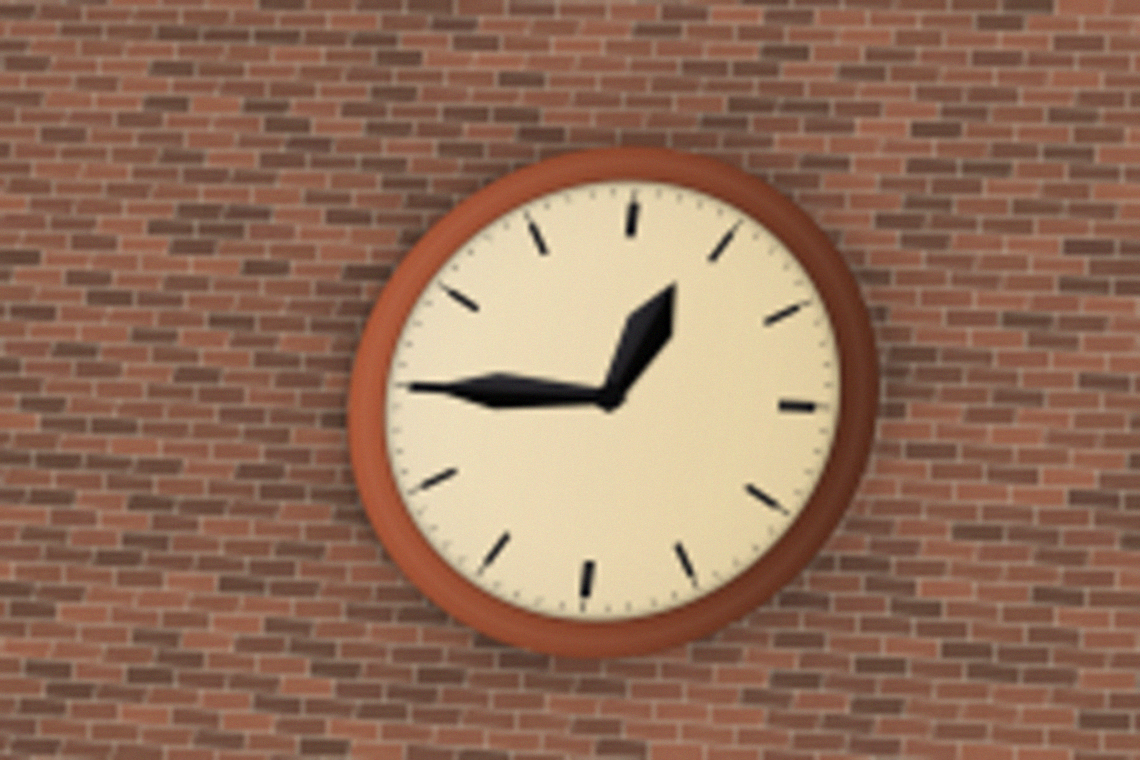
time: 12:45
